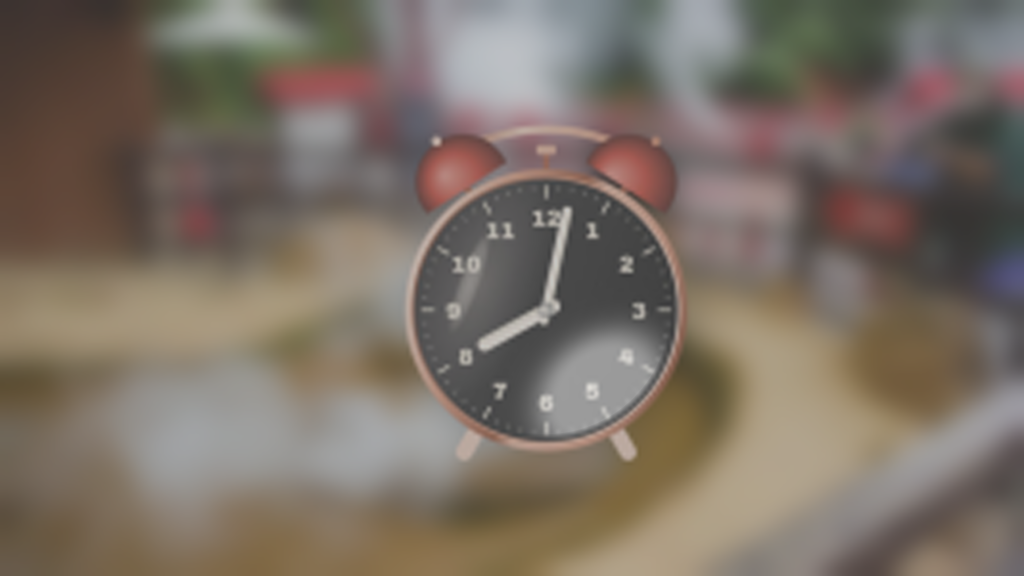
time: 8:02
